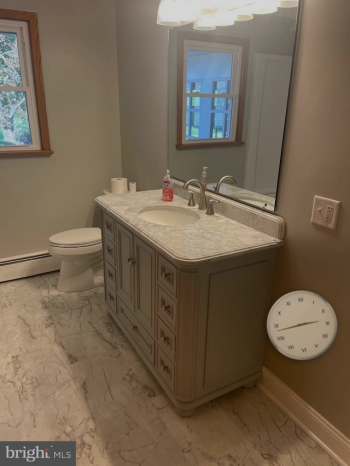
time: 2:43
